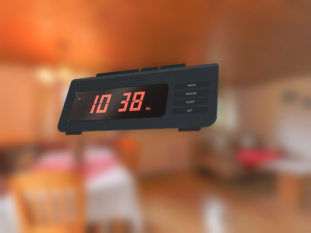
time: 10:38
